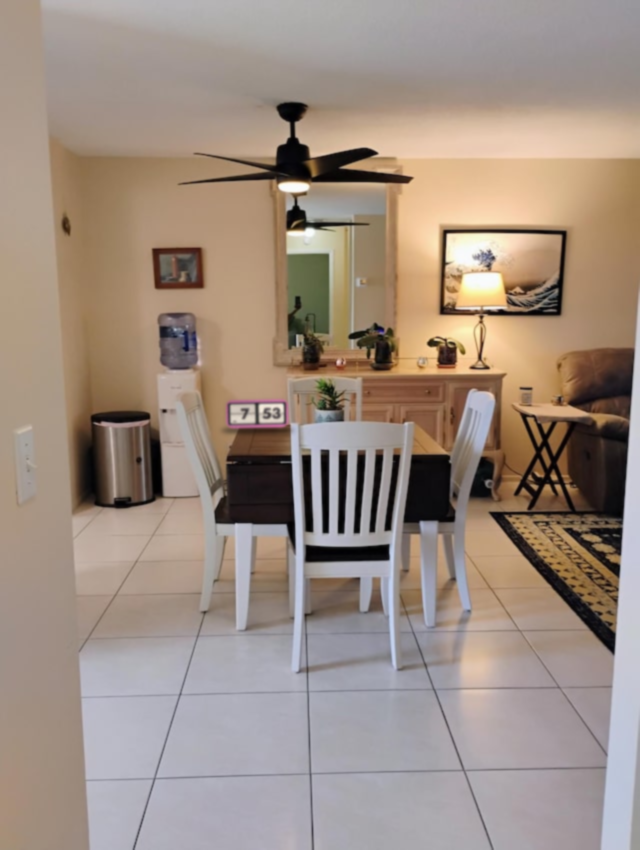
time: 7:53
